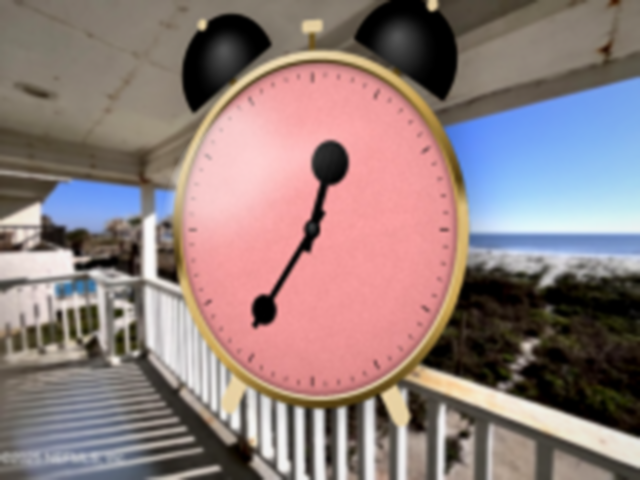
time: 12:36
